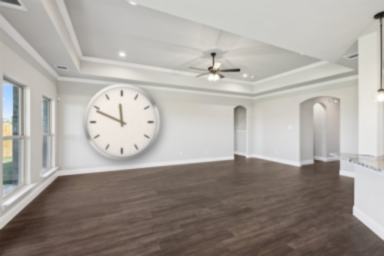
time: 11:49
